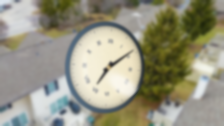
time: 7:09
